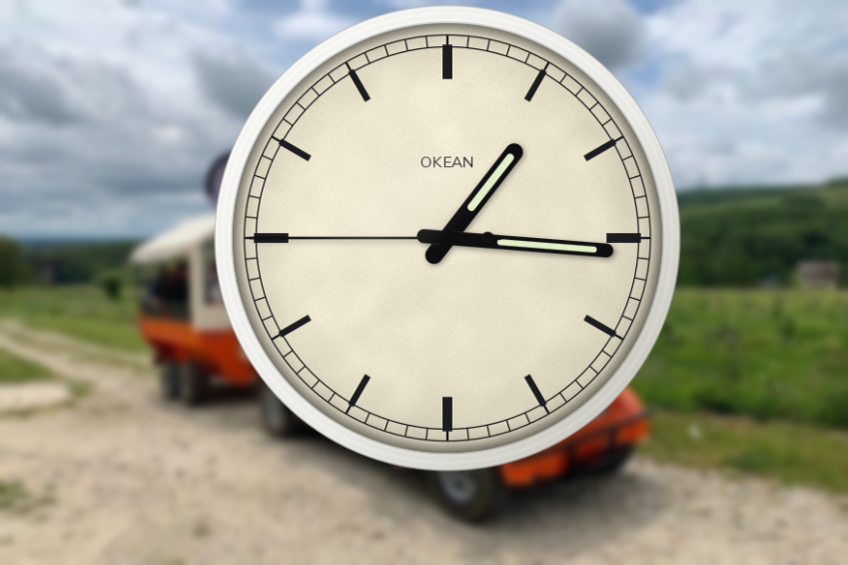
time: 1:15:45
